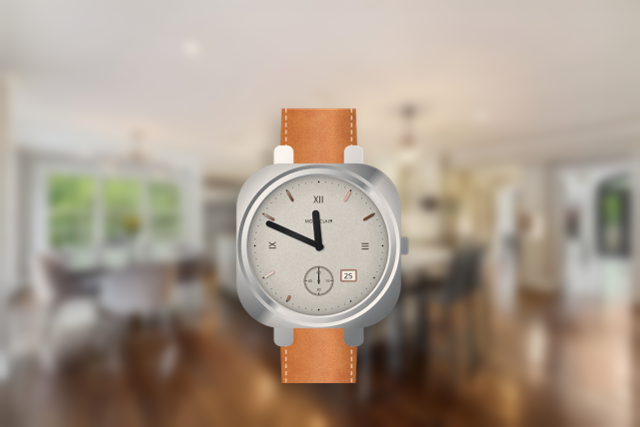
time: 11:49
